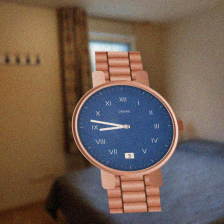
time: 8:47
